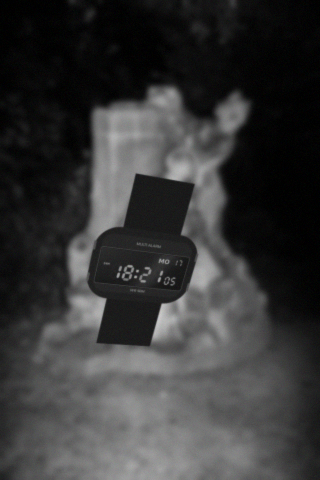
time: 18:21
